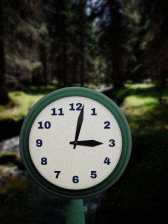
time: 3:02
